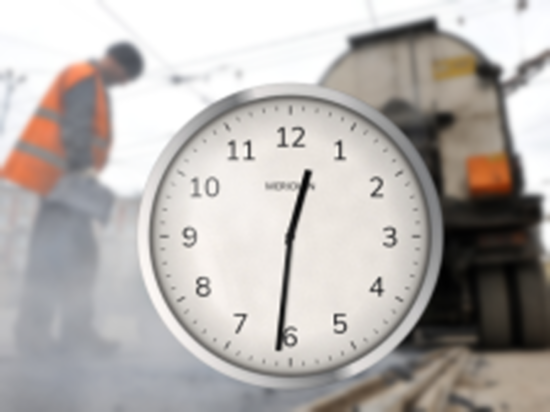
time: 12:31
